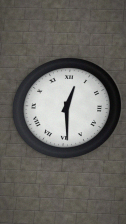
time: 12:29
